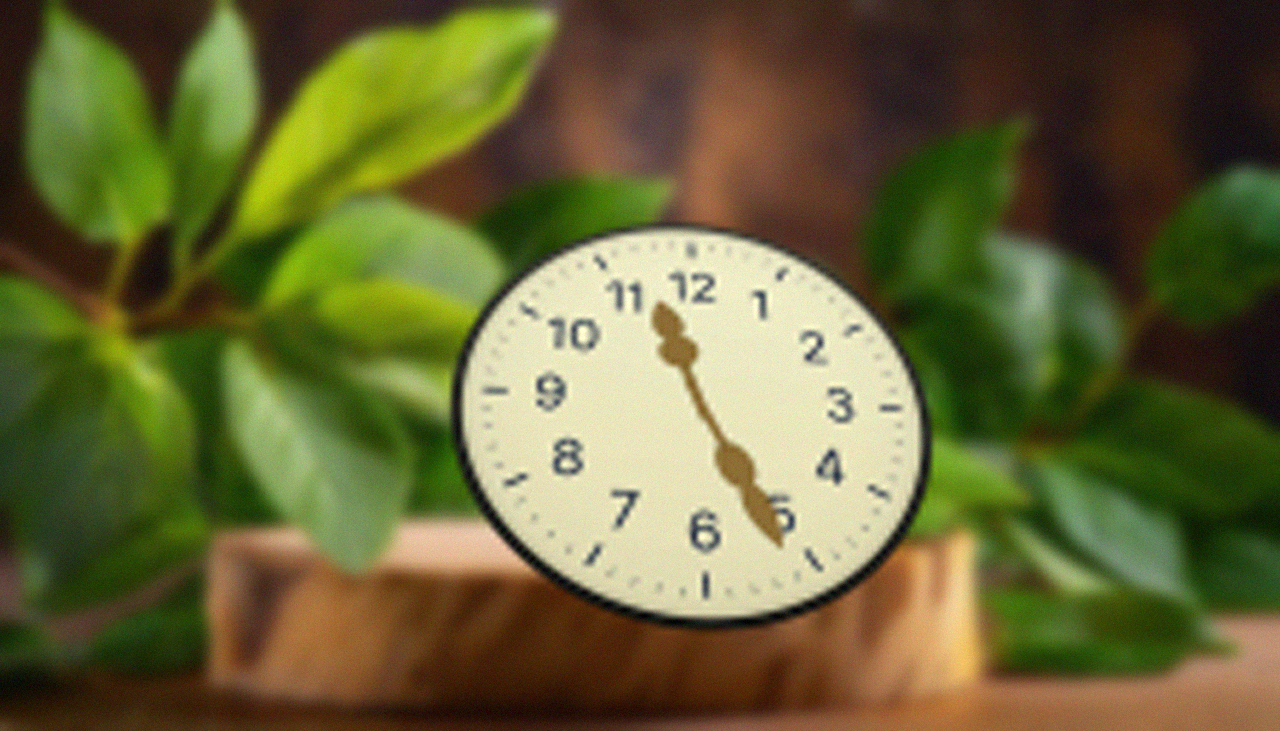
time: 11:26
